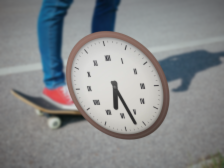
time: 6:27
